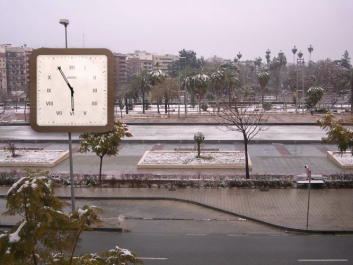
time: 5:55
